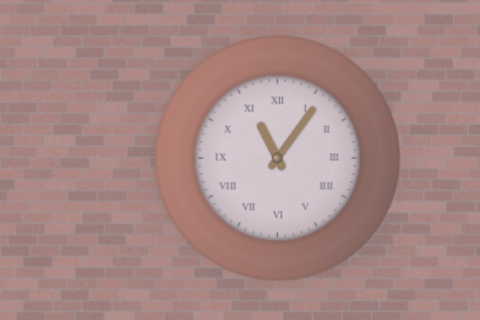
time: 11:06
